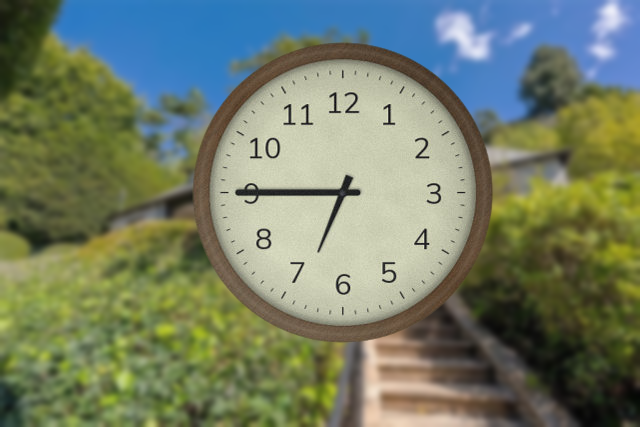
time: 6:45
